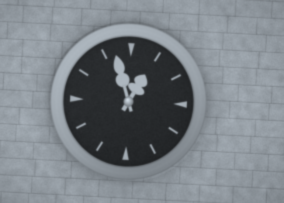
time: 12:57
